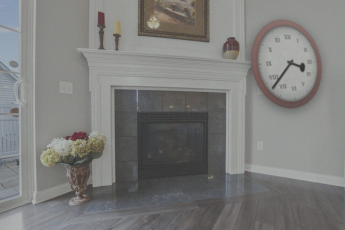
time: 3:38
